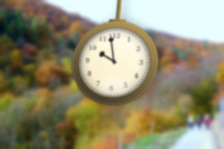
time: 9:58
